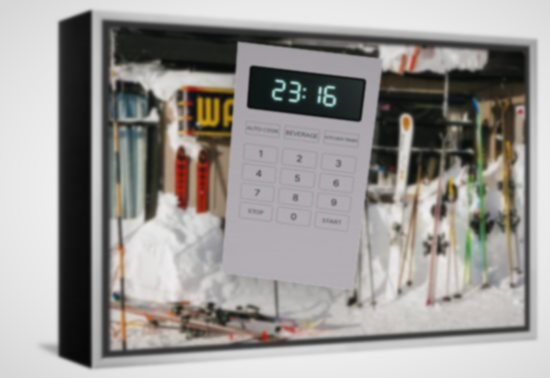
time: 23:16
